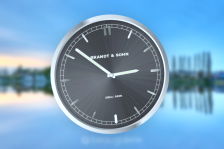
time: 2:52
